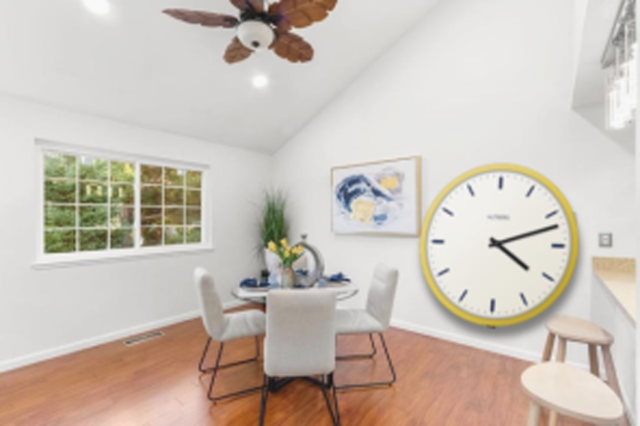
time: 4:12
